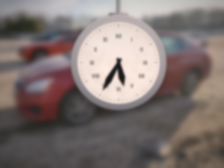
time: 5:35
